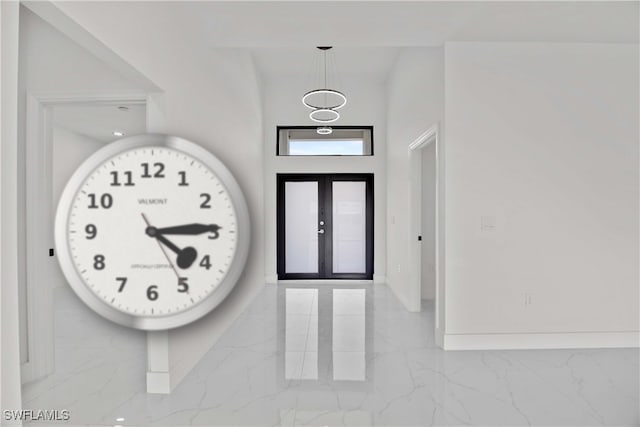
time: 4:14:25
